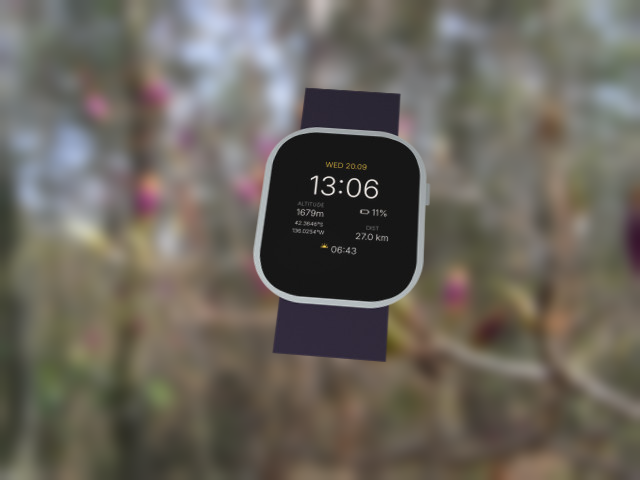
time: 13:06
